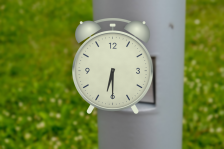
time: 6:30
